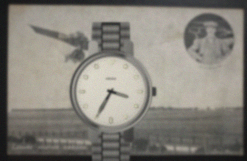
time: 3:35
